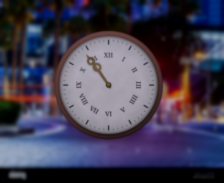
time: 10:54
